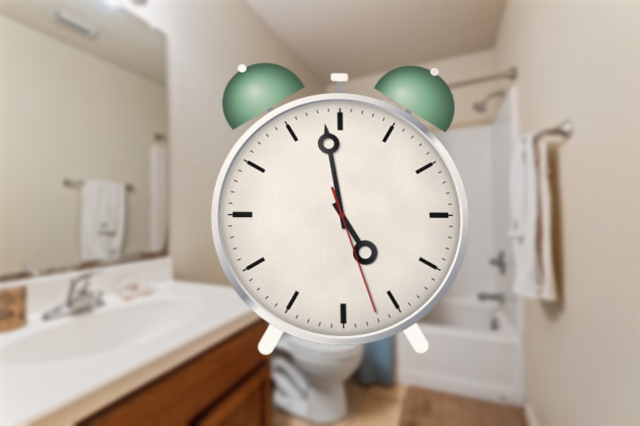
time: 4:58:27
